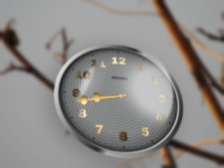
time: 8:43
